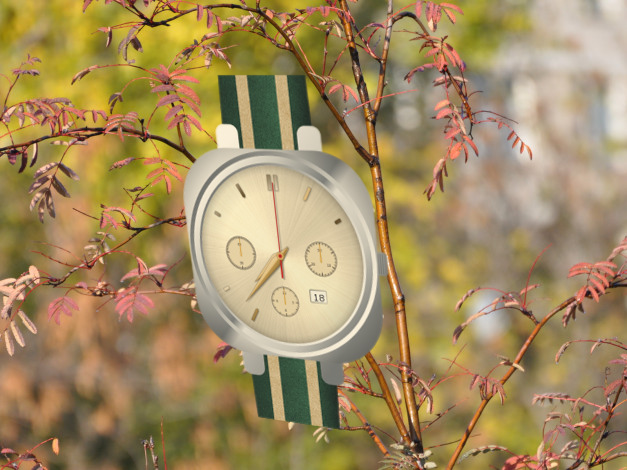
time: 7:37
